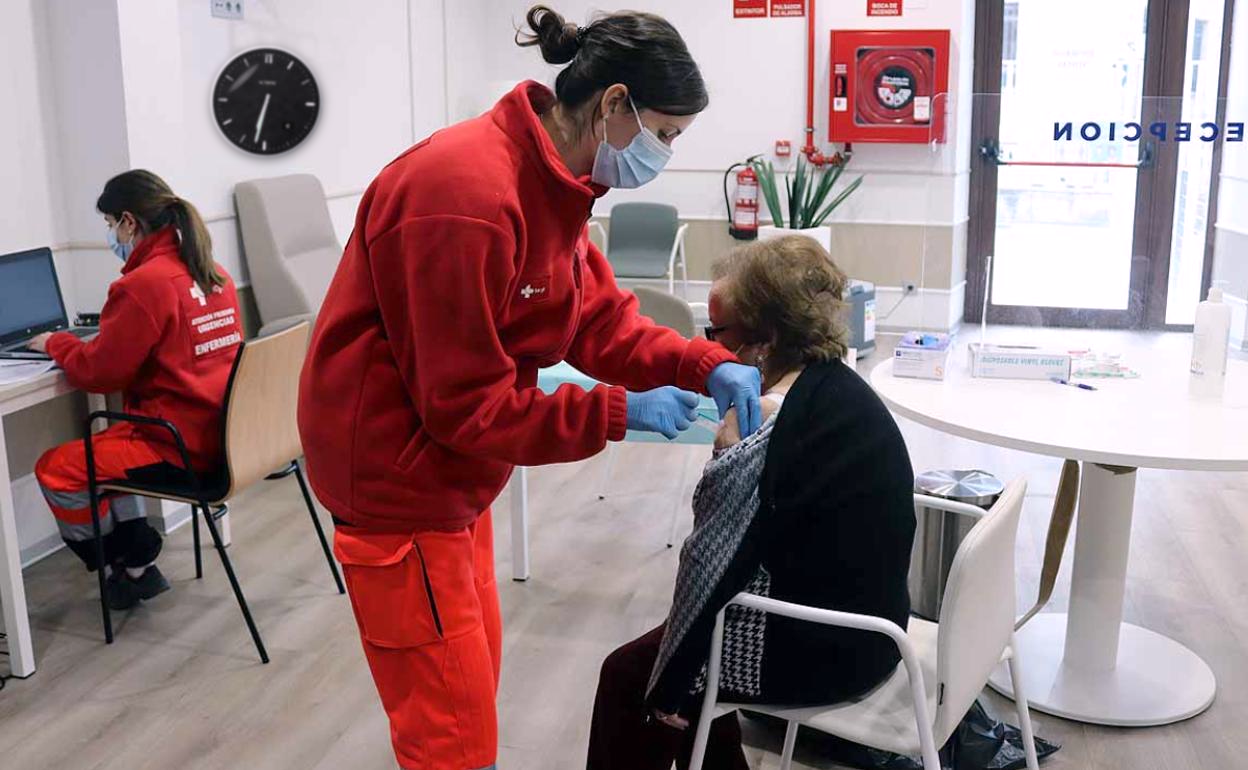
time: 6:32
